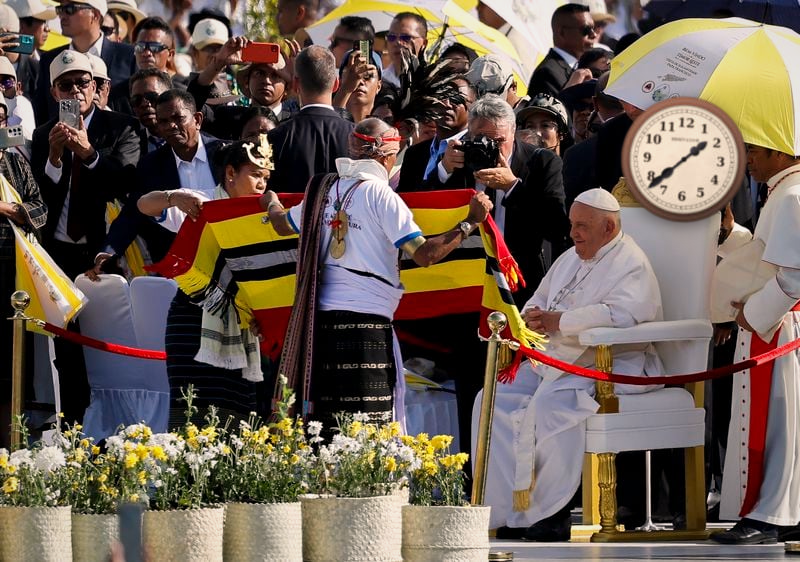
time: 1:38
